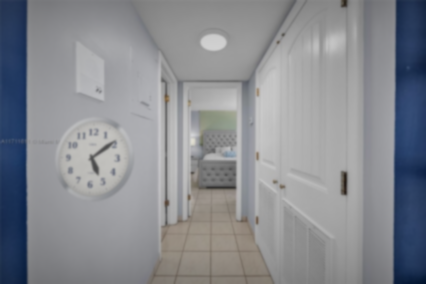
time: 5:09
